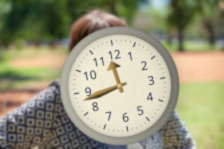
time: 11:43
